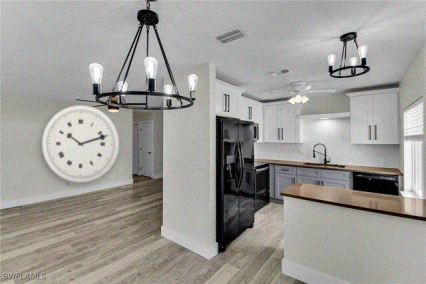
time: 10:12
